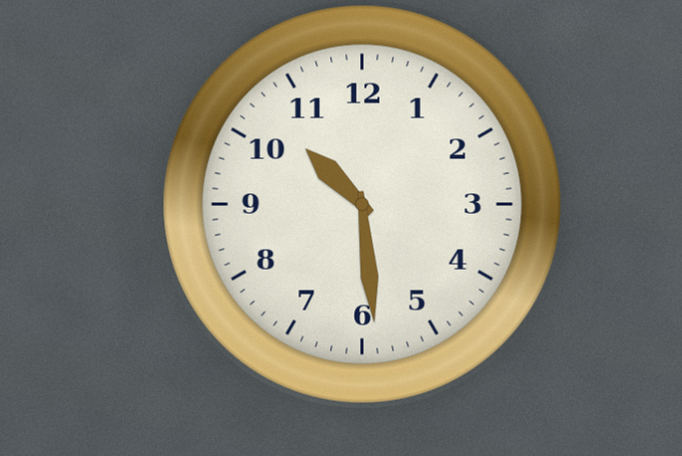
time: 10:29
